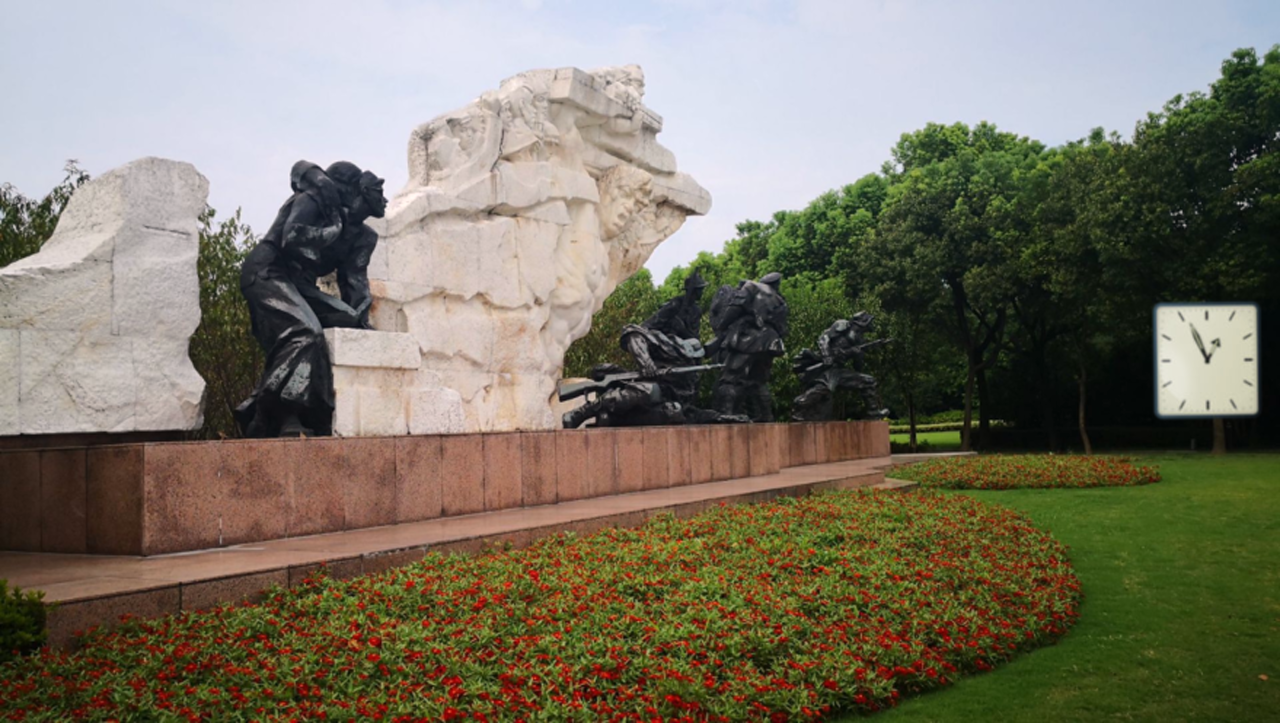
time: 12:56
